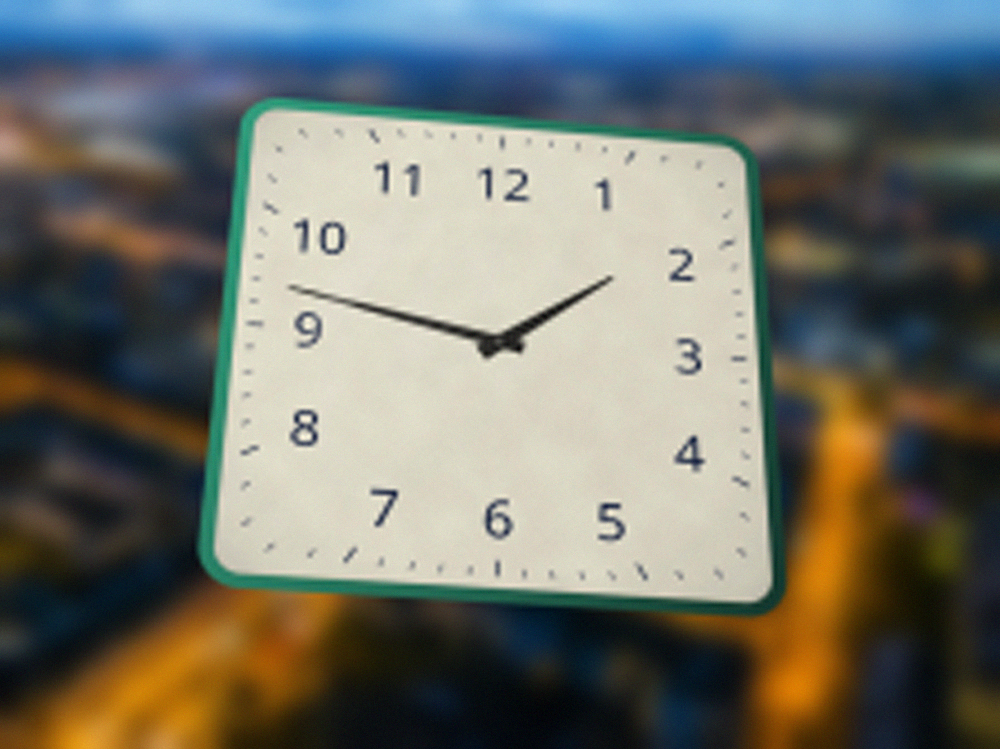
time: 1:47
